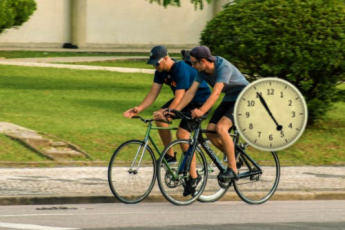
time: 4:55
